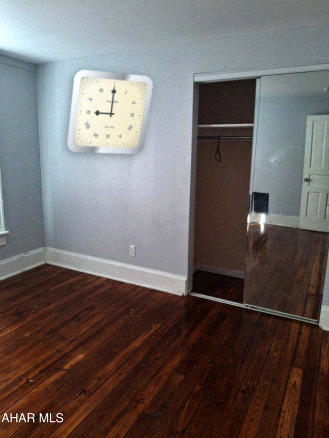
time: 9:00
